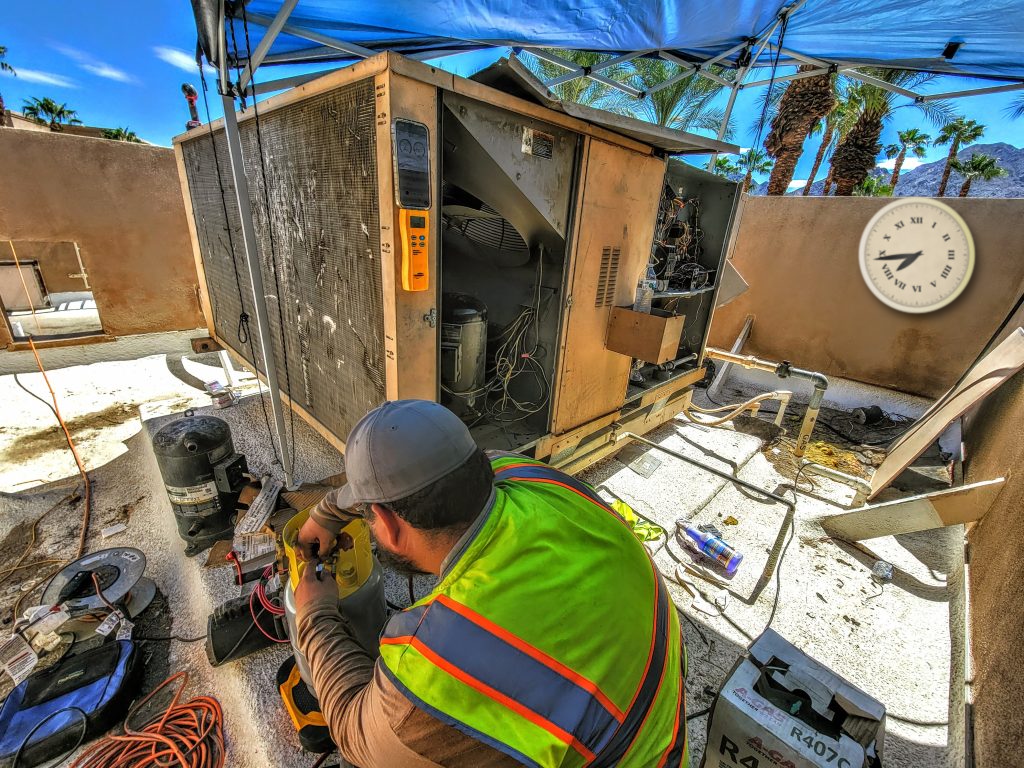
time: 7:44
